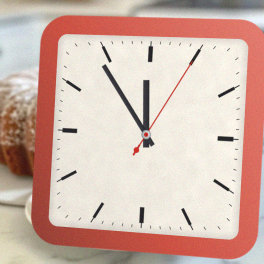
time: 11:54:05
